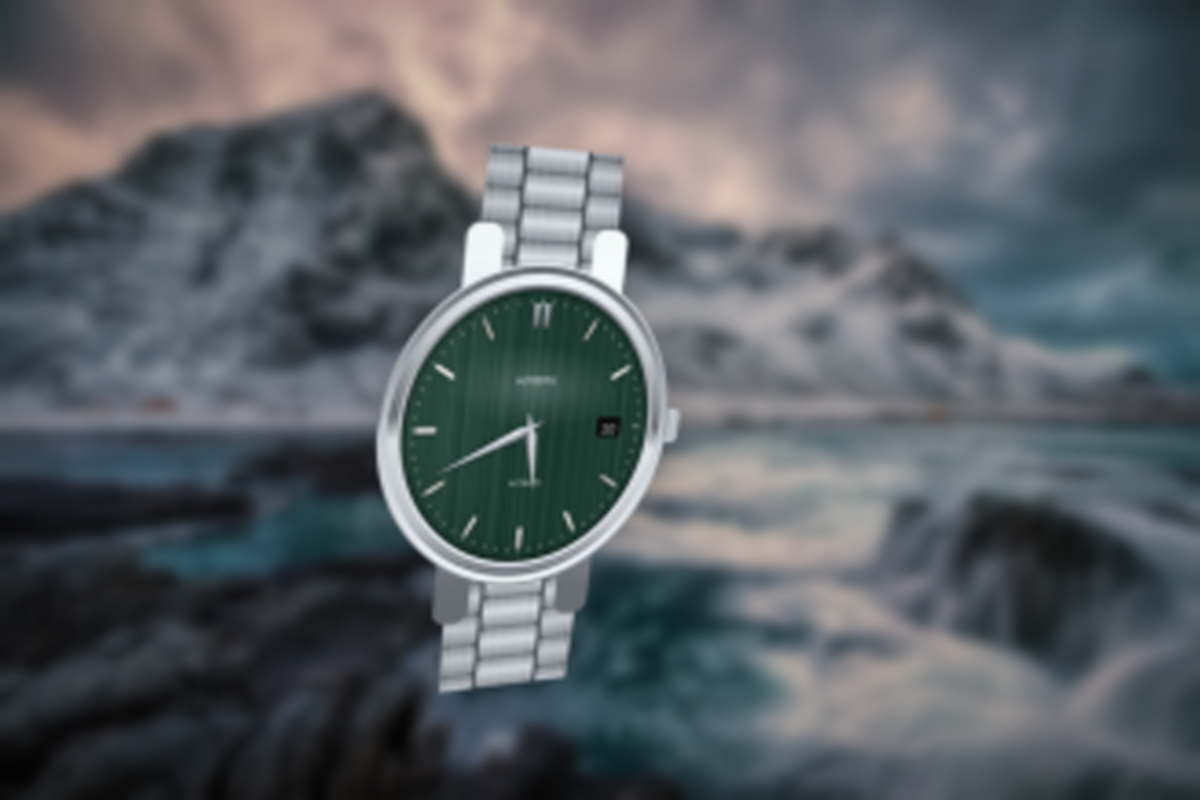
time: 5:41
